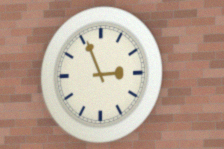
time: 2:56
